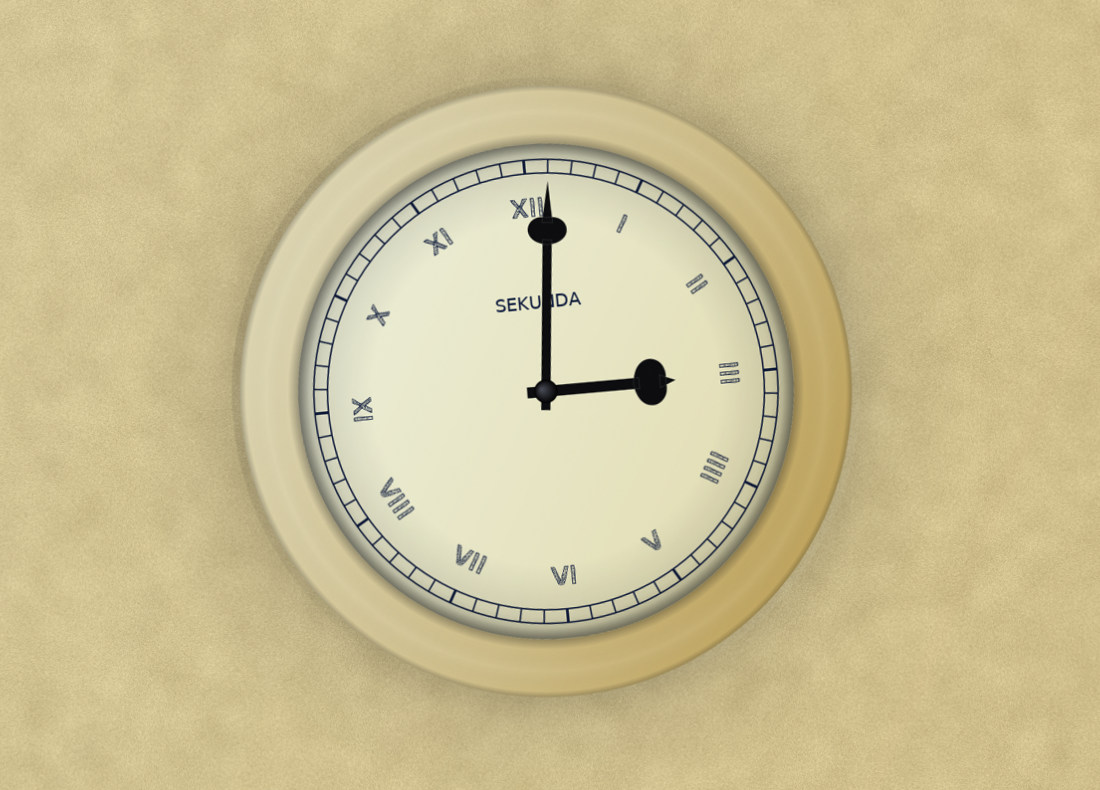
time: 3:01
